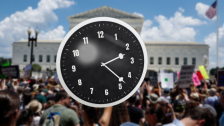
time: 2:23
